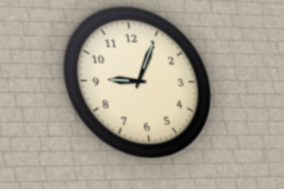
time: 9:05
